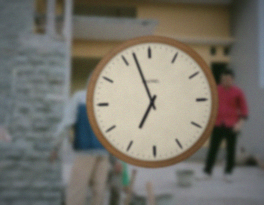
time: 6:57
